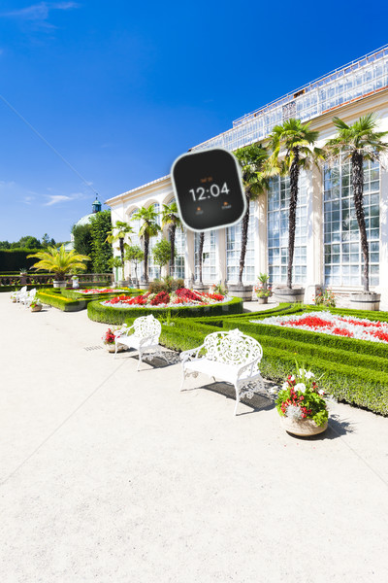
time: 12:04
